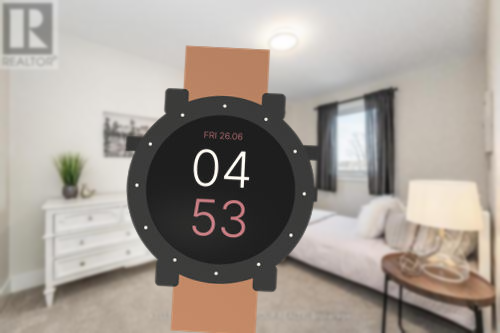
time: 4:53
